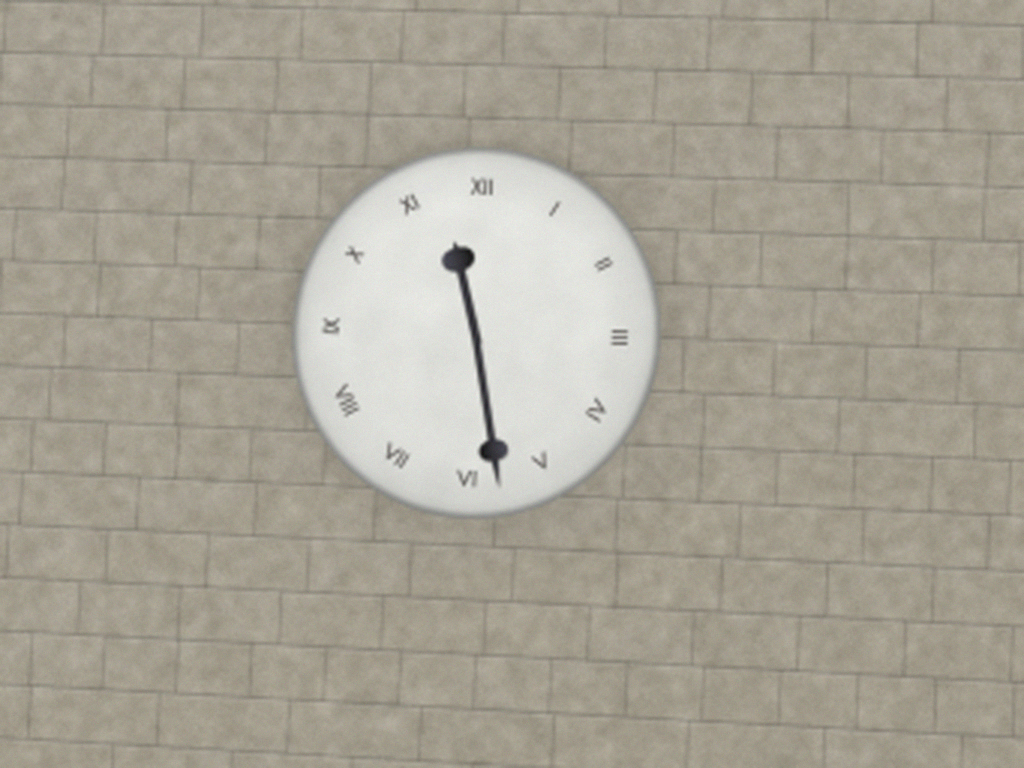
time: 11:28
